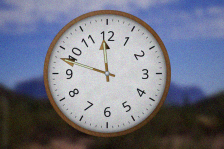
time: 11:48
